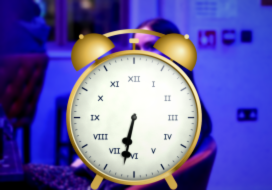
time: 6:32
